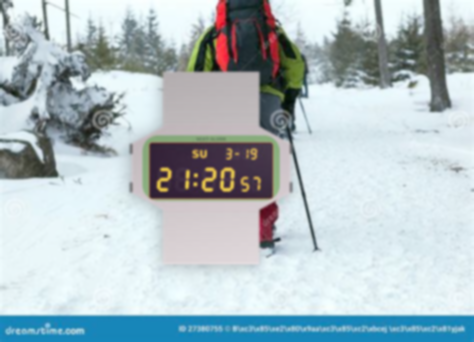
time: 21:20:57
